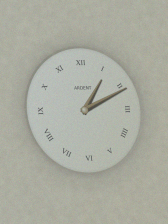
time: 1:11
